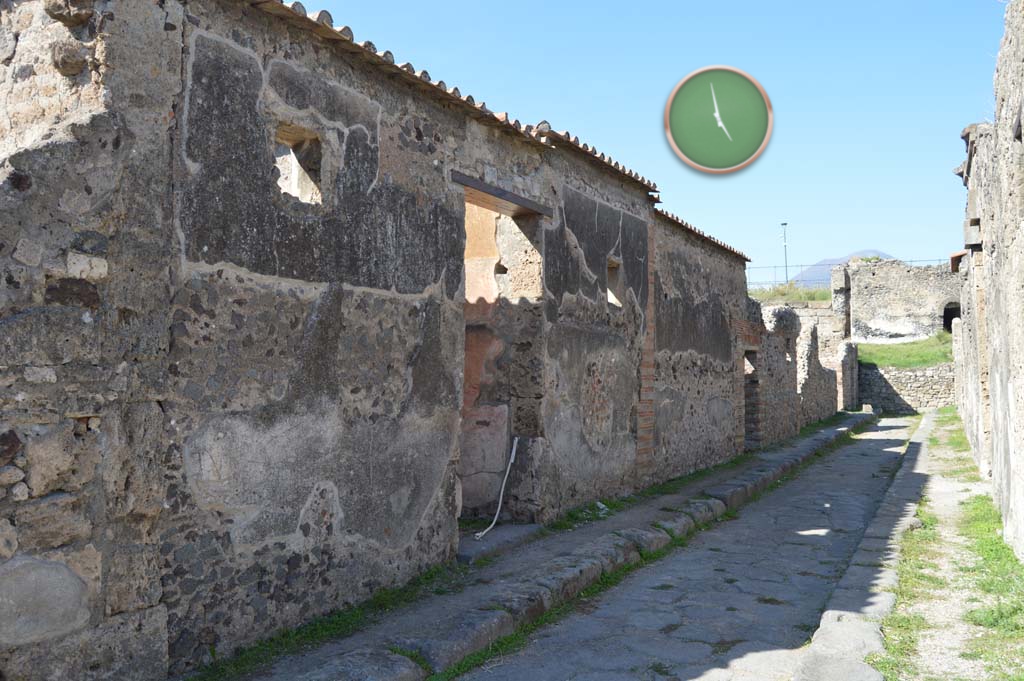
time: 4:58
